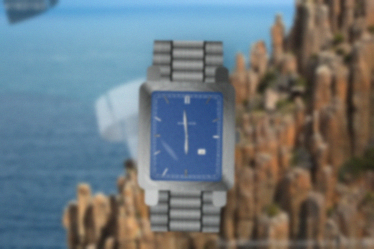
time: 5:59
